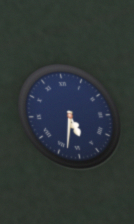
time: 5:33
